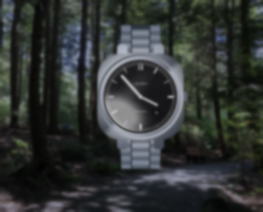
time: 3:53
